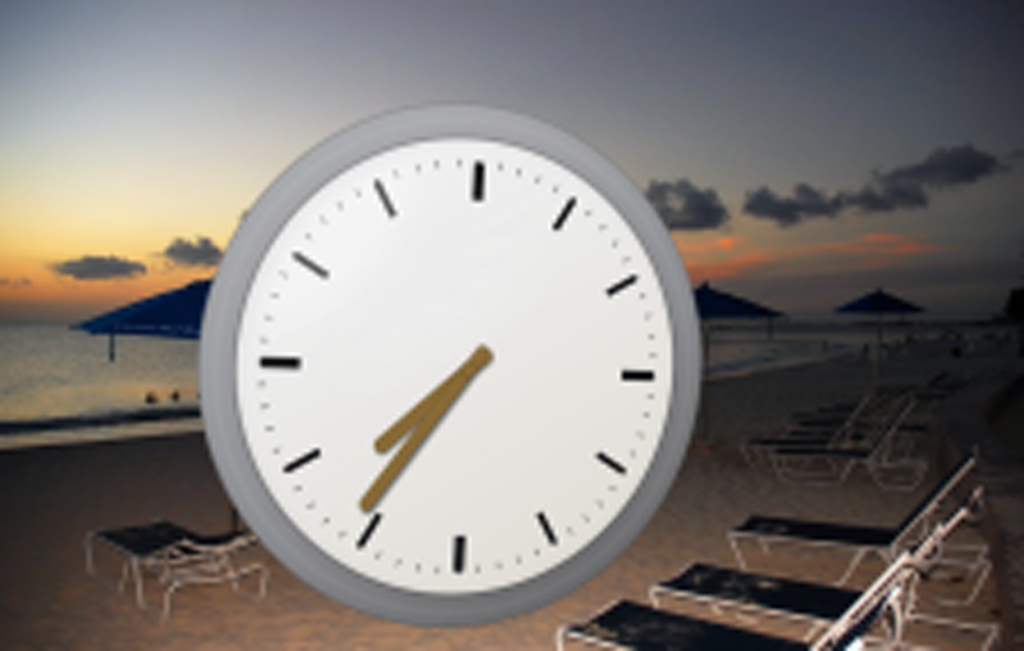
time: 7:36
